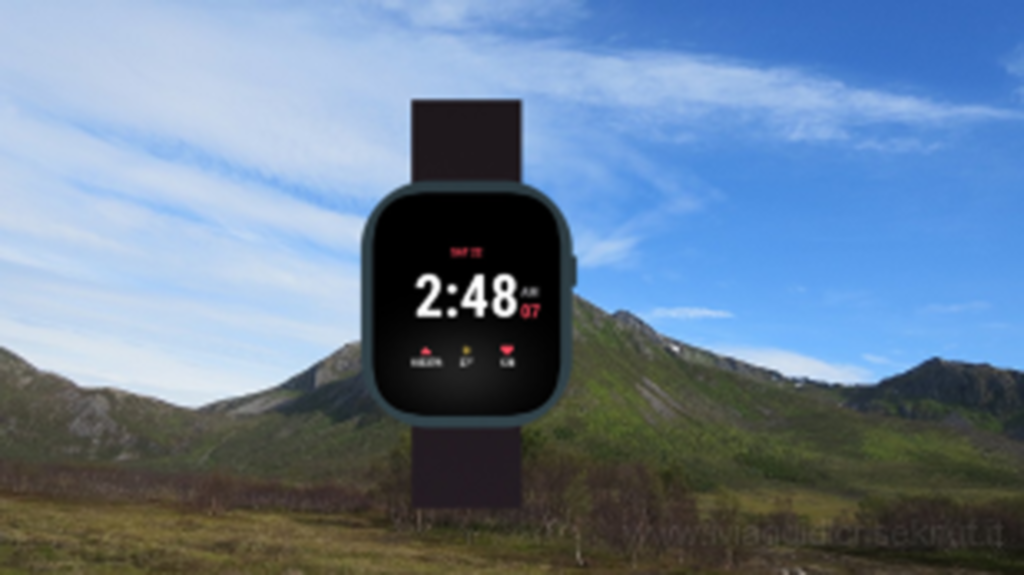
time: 2:48
